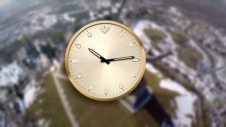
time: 10:14
